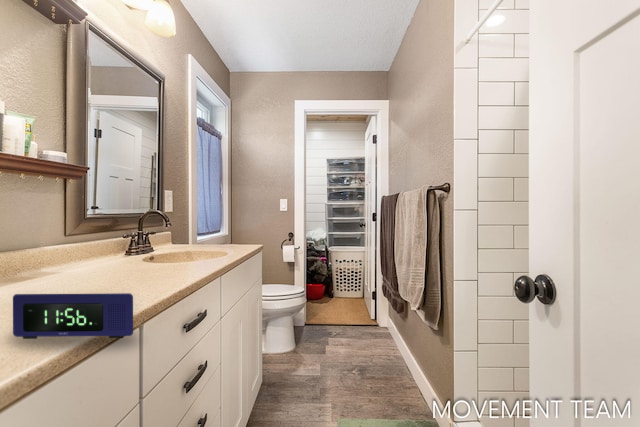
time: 11:56
